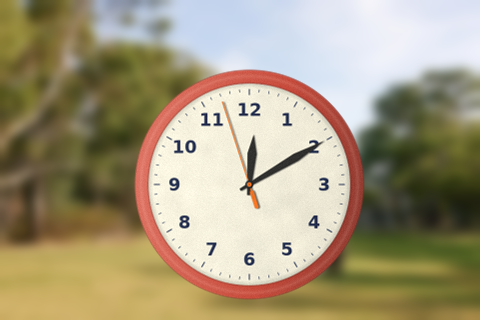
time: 12:09:57
